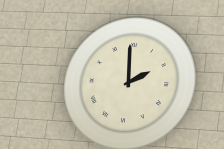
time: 1:59
